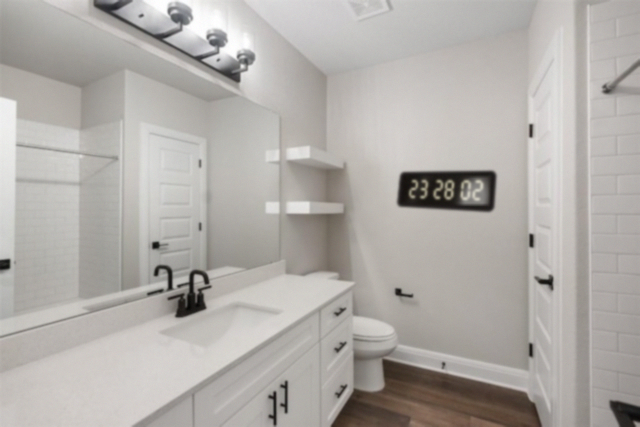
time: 23:28:02
